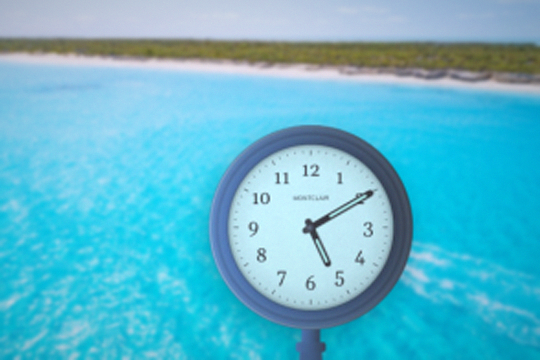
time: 5:10
